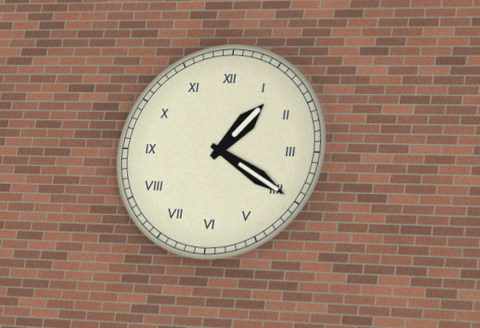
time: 1:20
